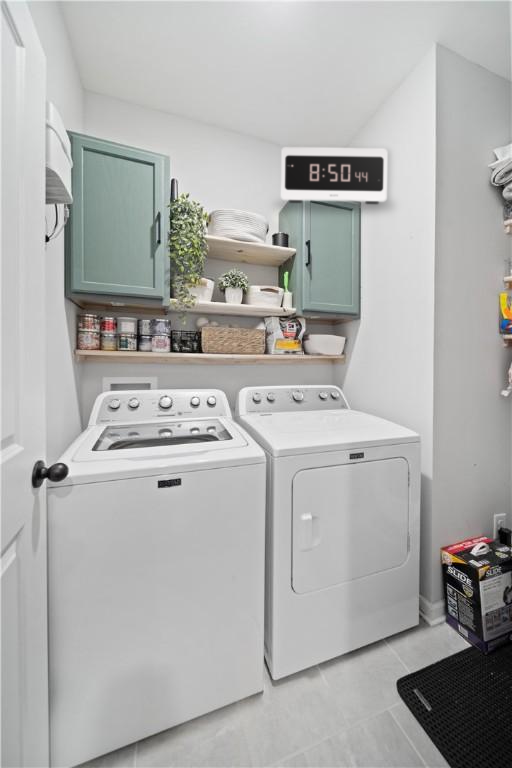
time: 8:50:44
